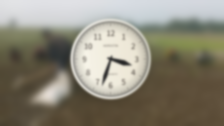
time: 3:33
